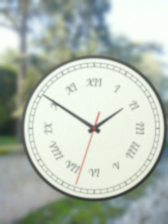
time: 1:50:33
